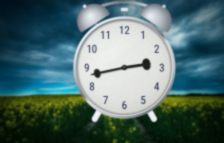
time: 2:43
